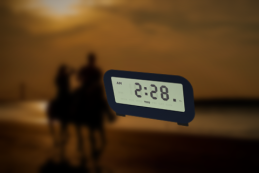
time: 2:28
